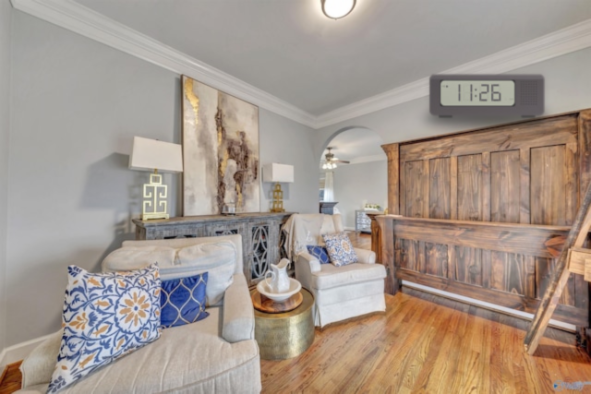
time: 11:26
